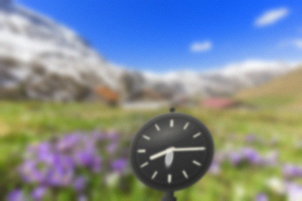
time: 8:15
